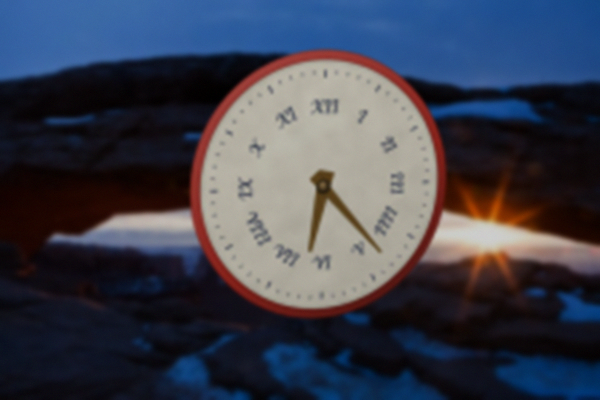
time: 6:23
